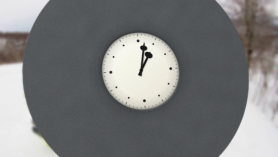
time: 1:02
